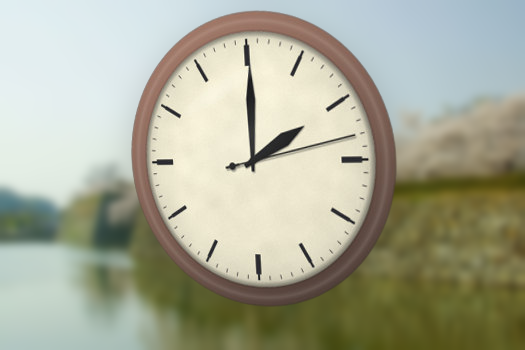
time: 2:00:13
